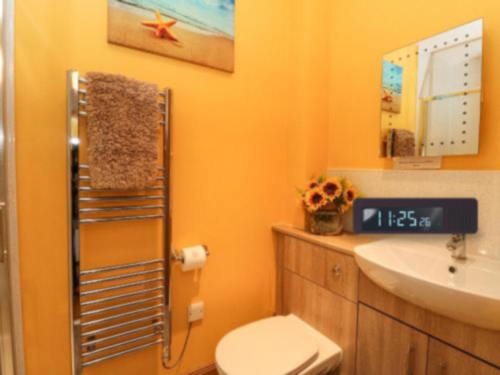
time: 11:25
